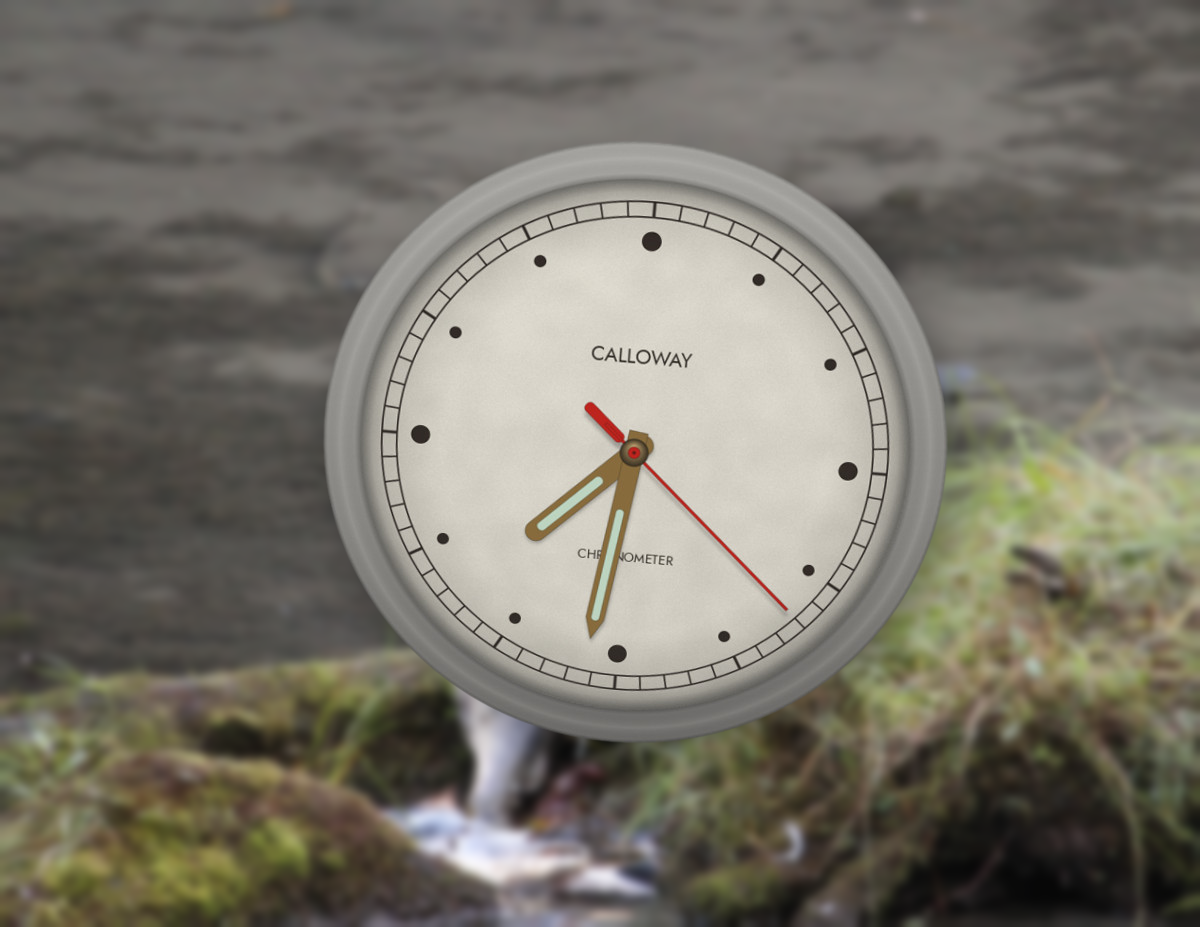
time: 7:31:22
